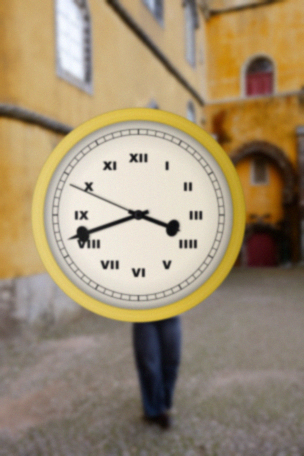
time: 3:41:49
